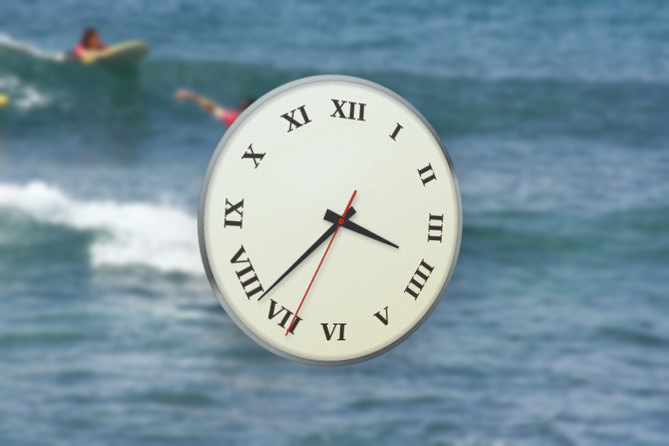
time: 3:37:34
